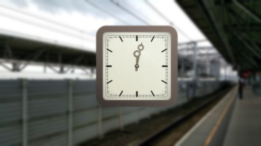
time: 12:02
